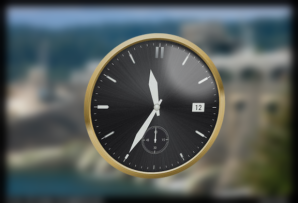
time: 11:35
